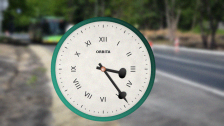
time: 3:24
